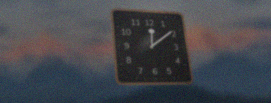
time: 12:09
